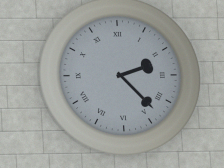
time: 2:23
